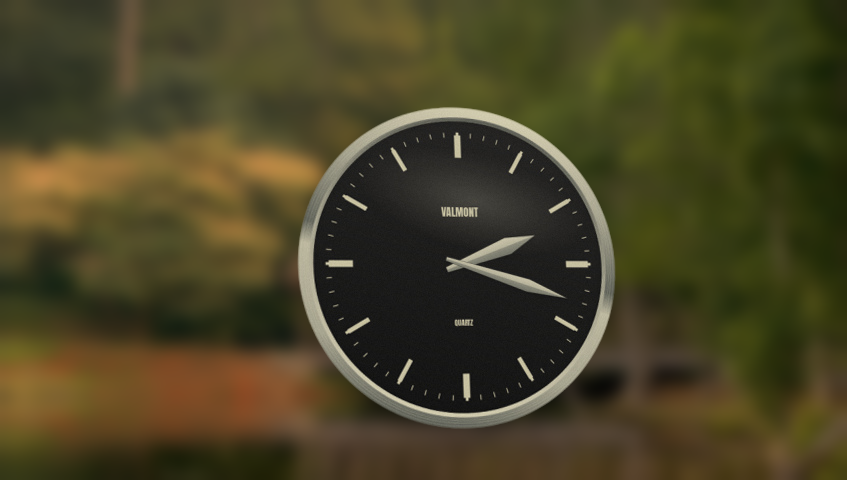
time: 2:18
